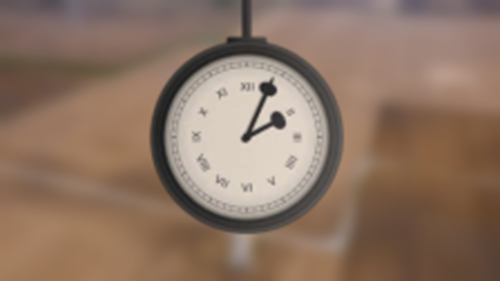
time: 2:04
